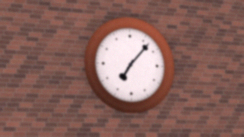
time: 7:07
